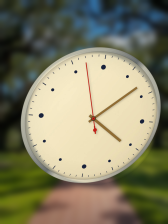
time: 4:07:57
